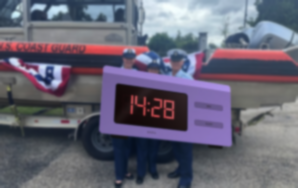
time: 14:28
